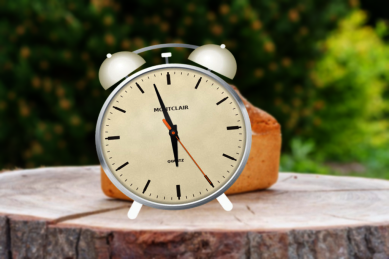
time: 5:57:25
